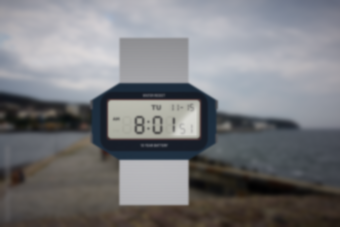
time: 8:01
